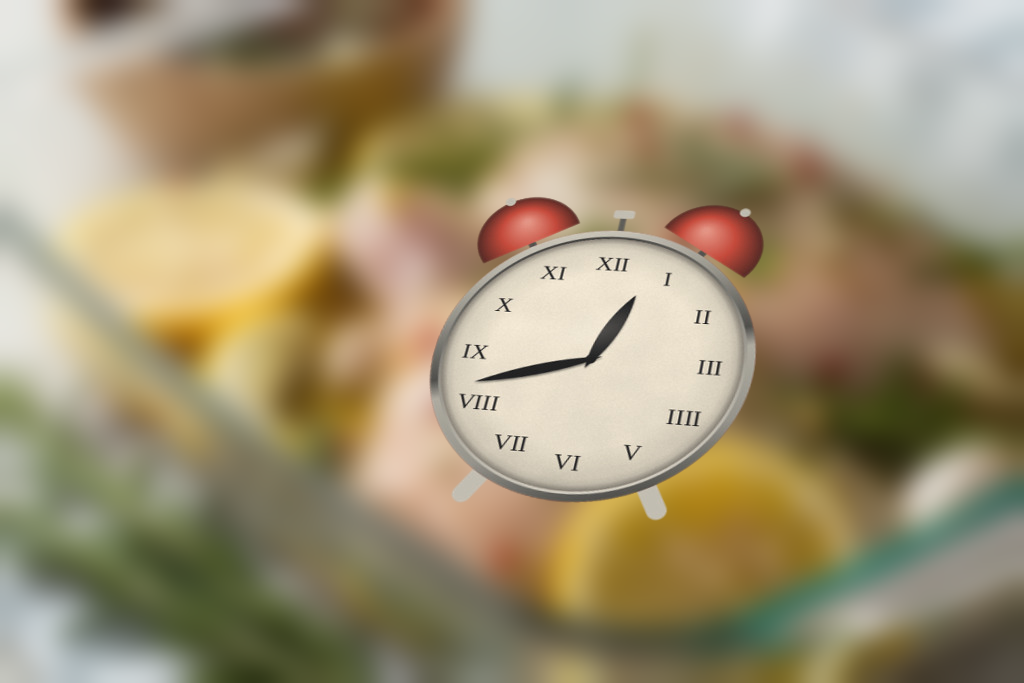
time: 12:42
